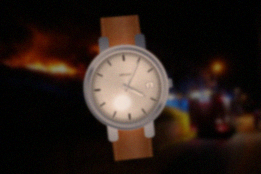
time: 4:05
